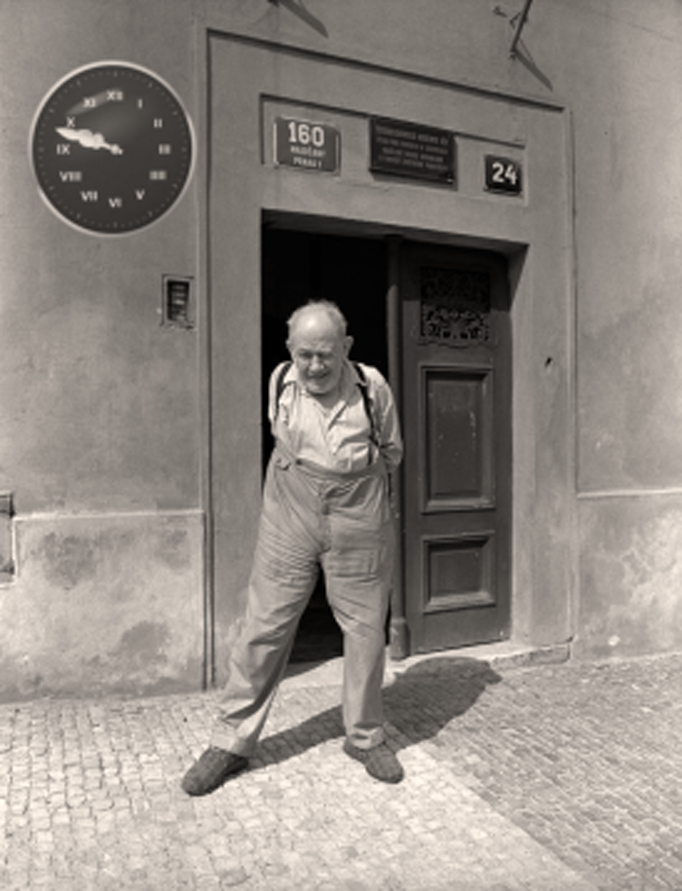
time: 9:48
